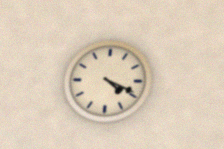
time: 4:19
